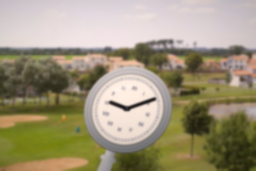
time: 9:09
